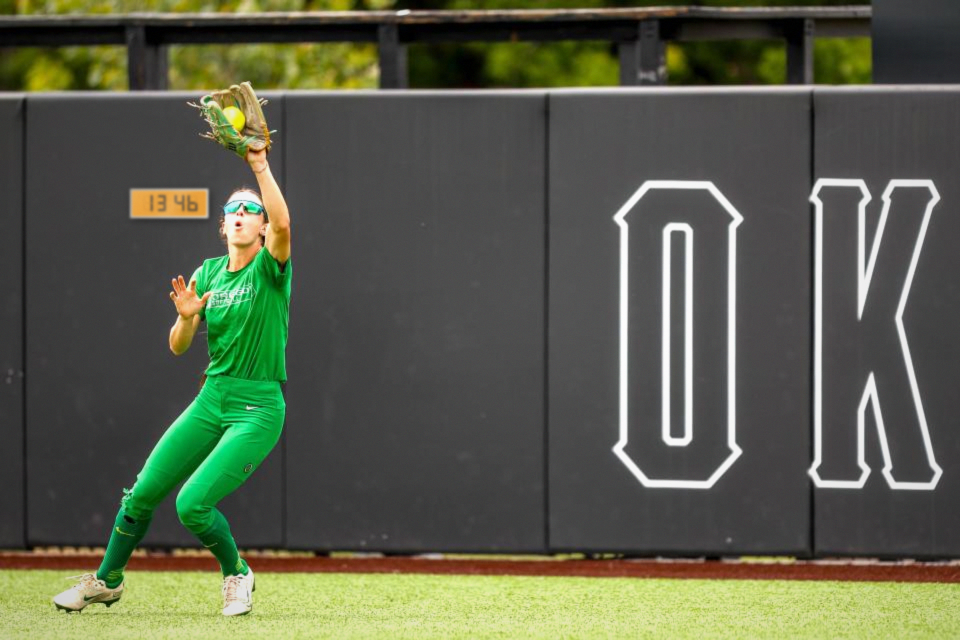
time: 13:46
